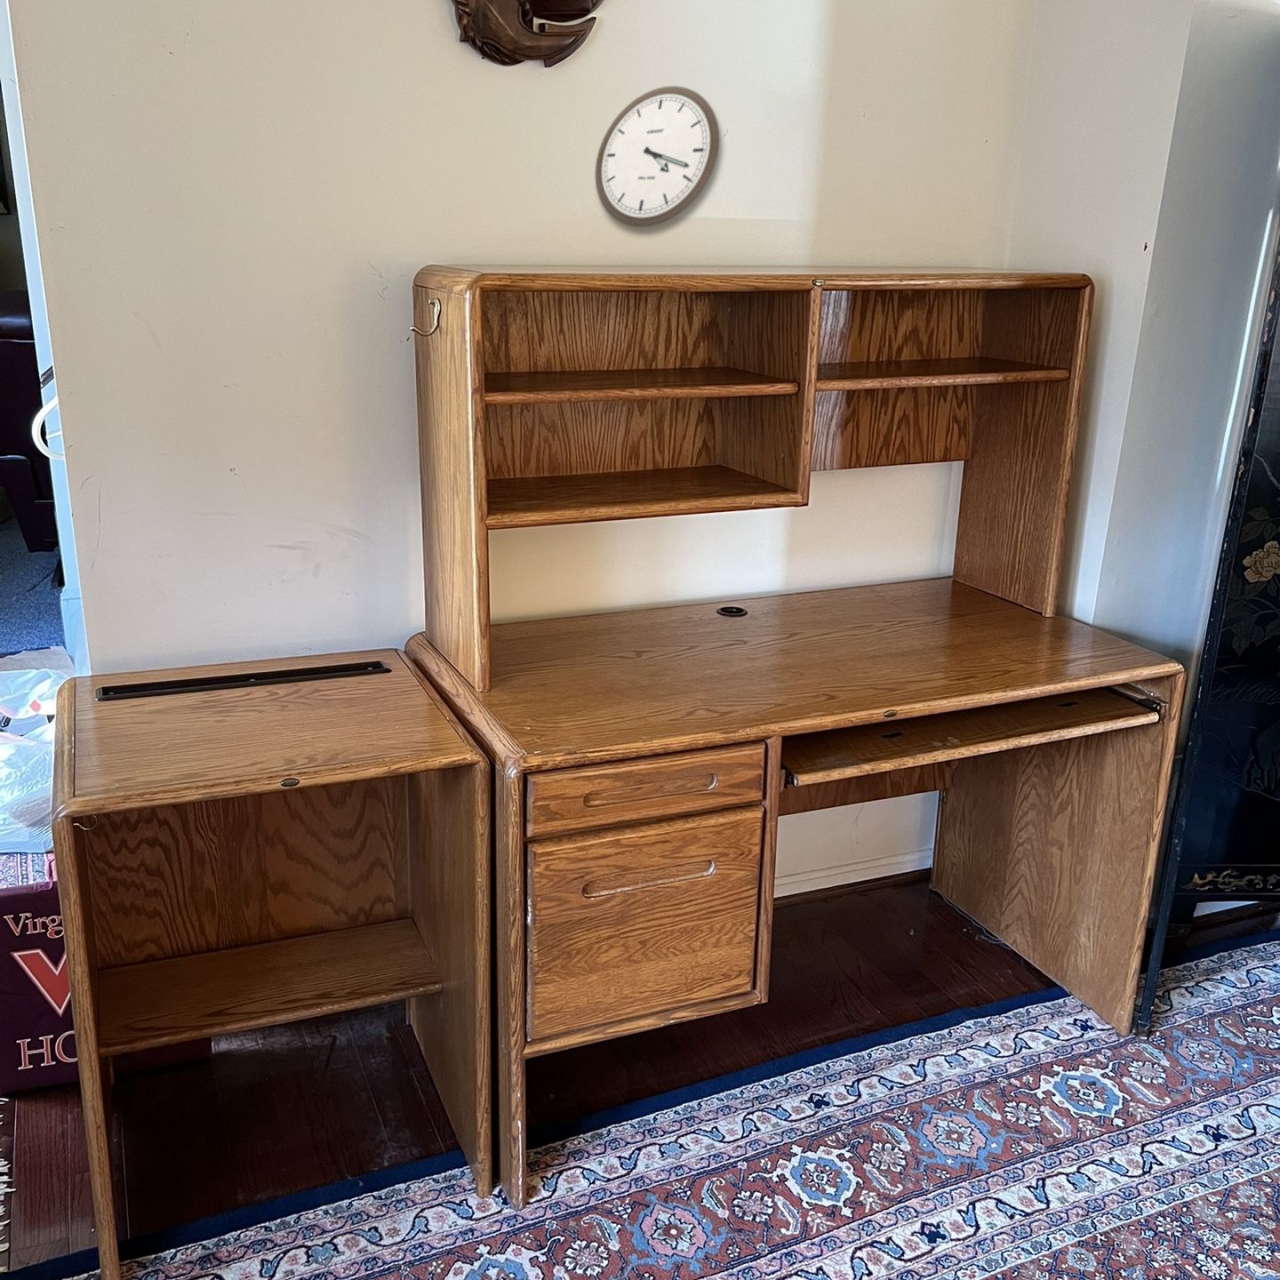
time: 4:18
